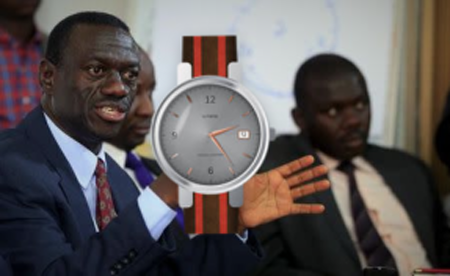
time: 2:24
